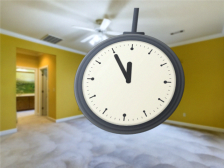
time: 11:55
